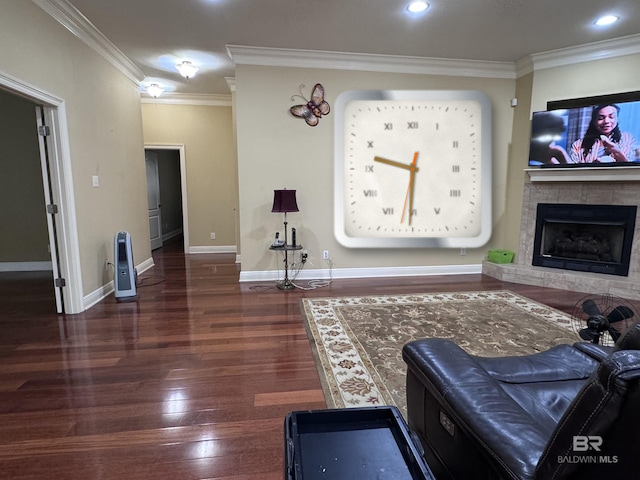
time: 9:30:32
